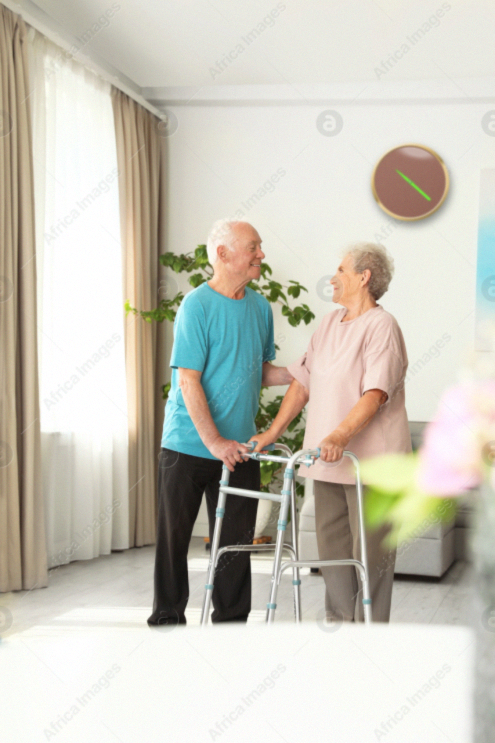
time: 10:22
